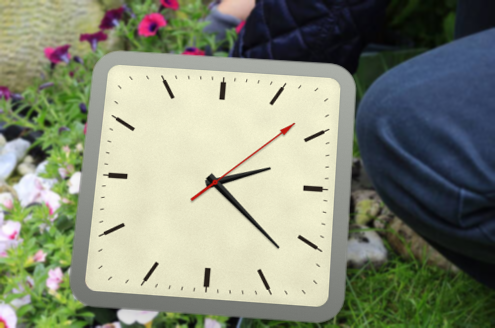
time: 2:22:08
